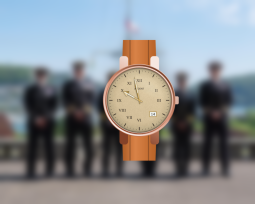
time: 9:58
